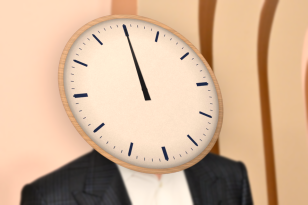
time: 12:00
